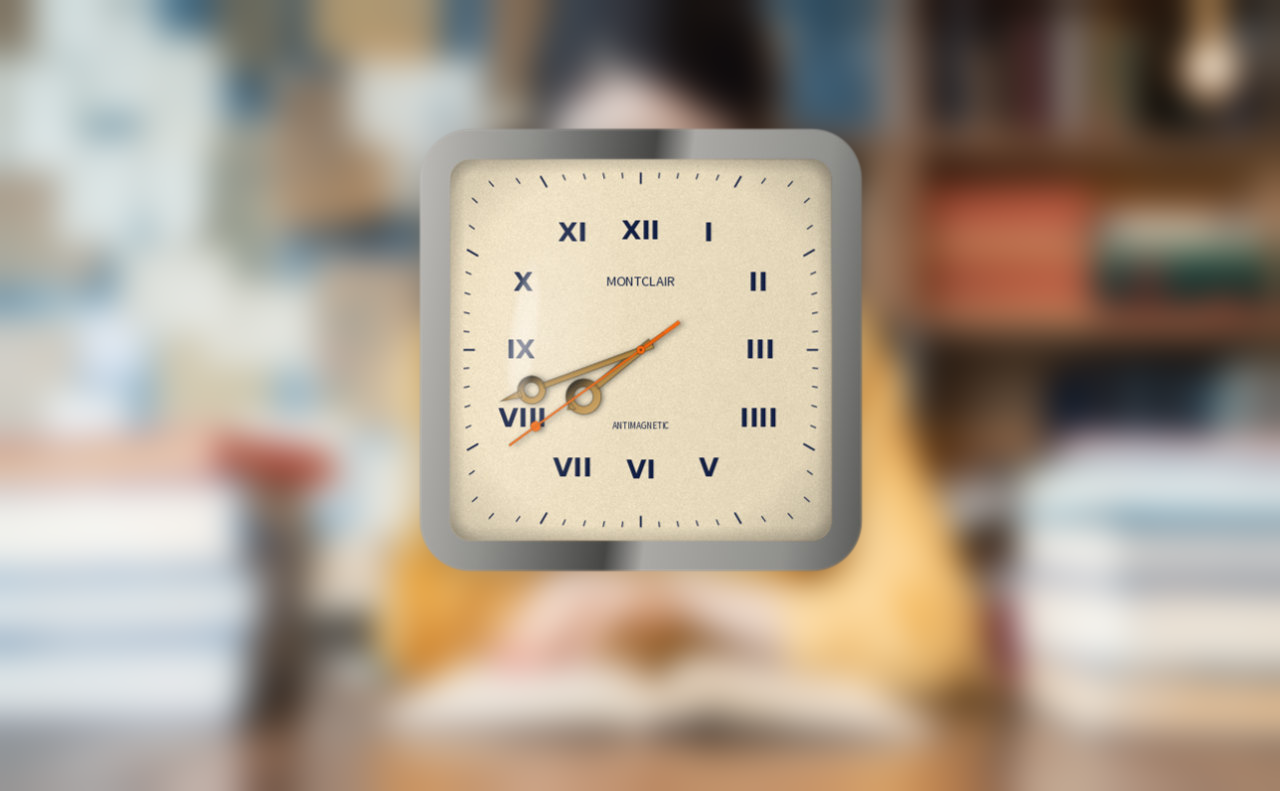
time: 7:41:39
